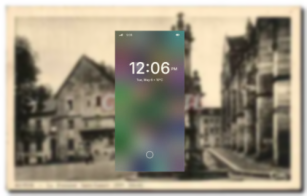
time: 12:06
